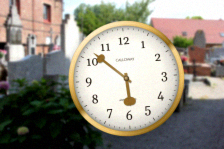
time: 5:52
